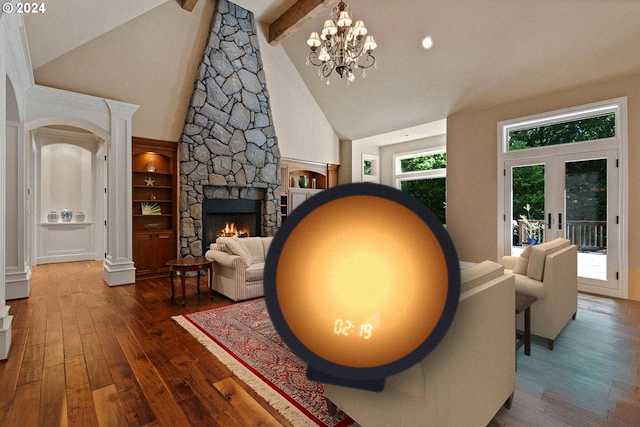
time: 2:19
